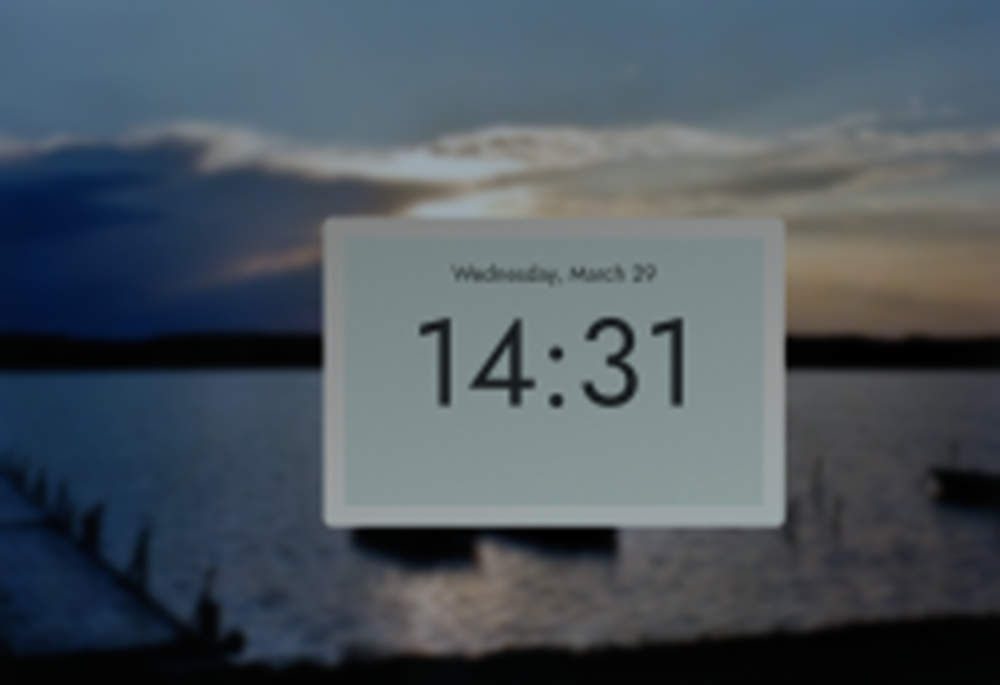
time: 14:31
